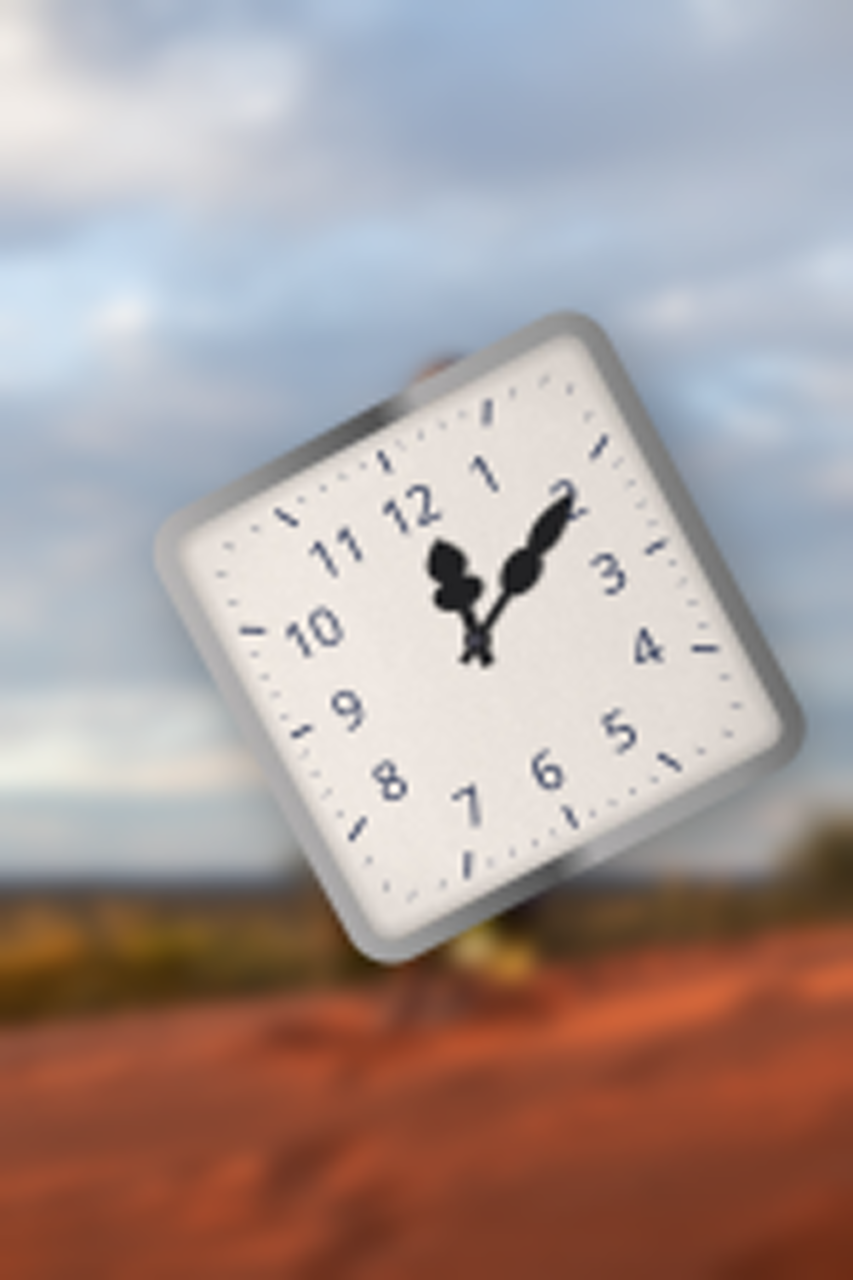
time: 12:10
